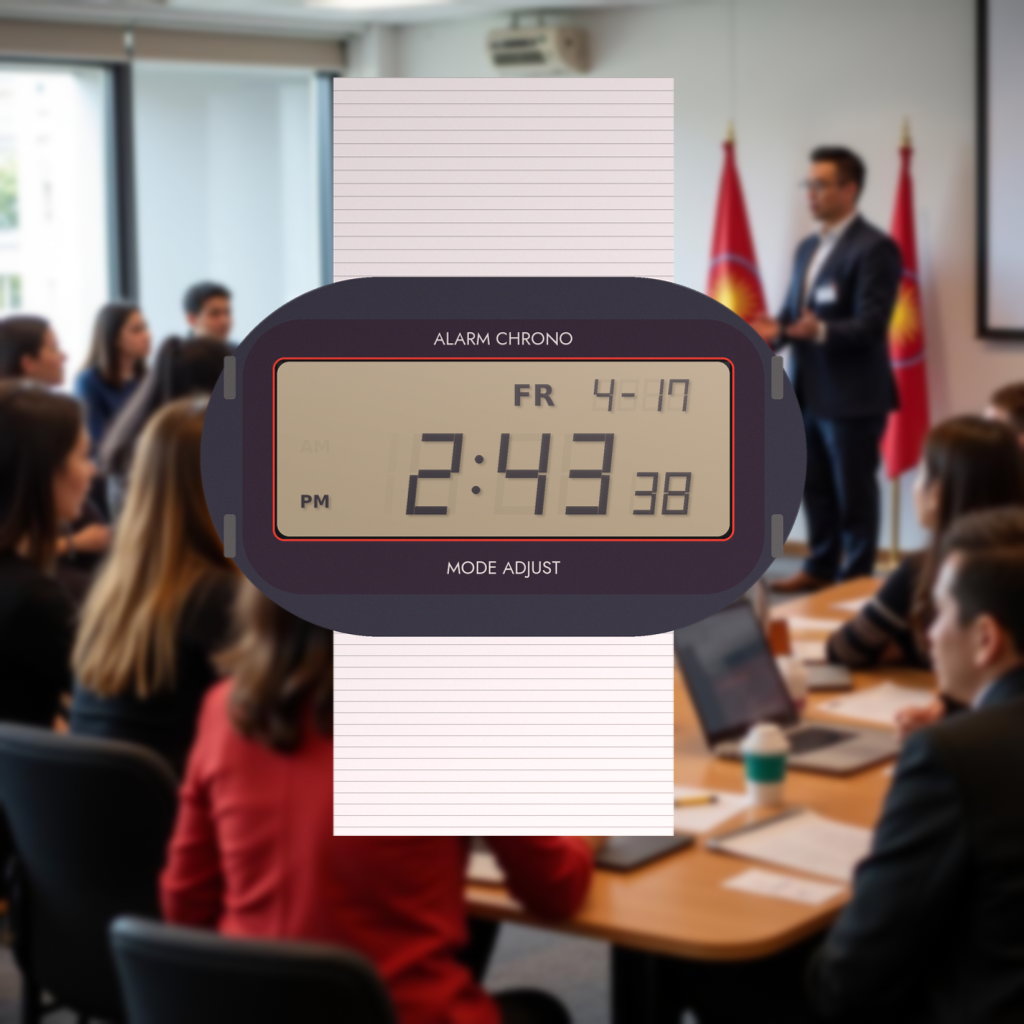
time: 2:43:38
